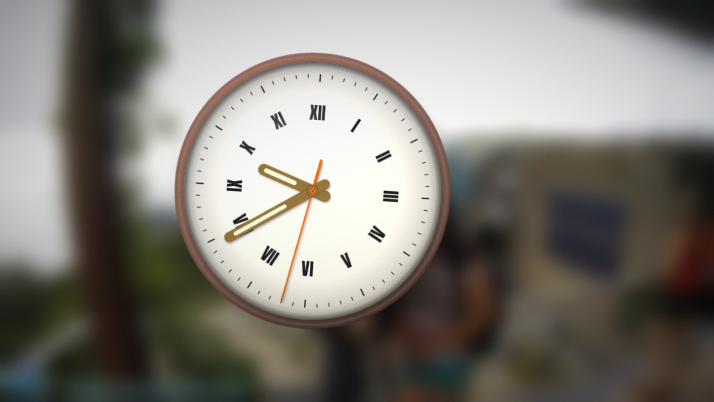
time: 9:39:32
